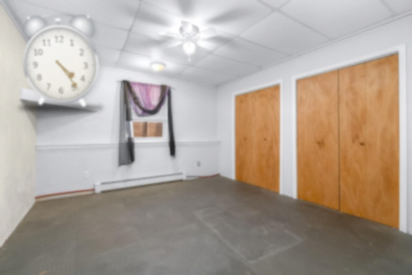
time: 4:24
